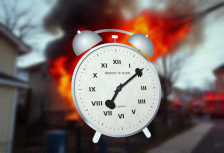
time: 7:09
